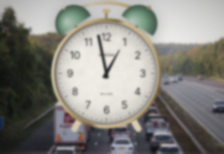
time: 12:58
